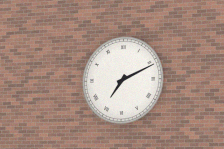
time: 7:11
